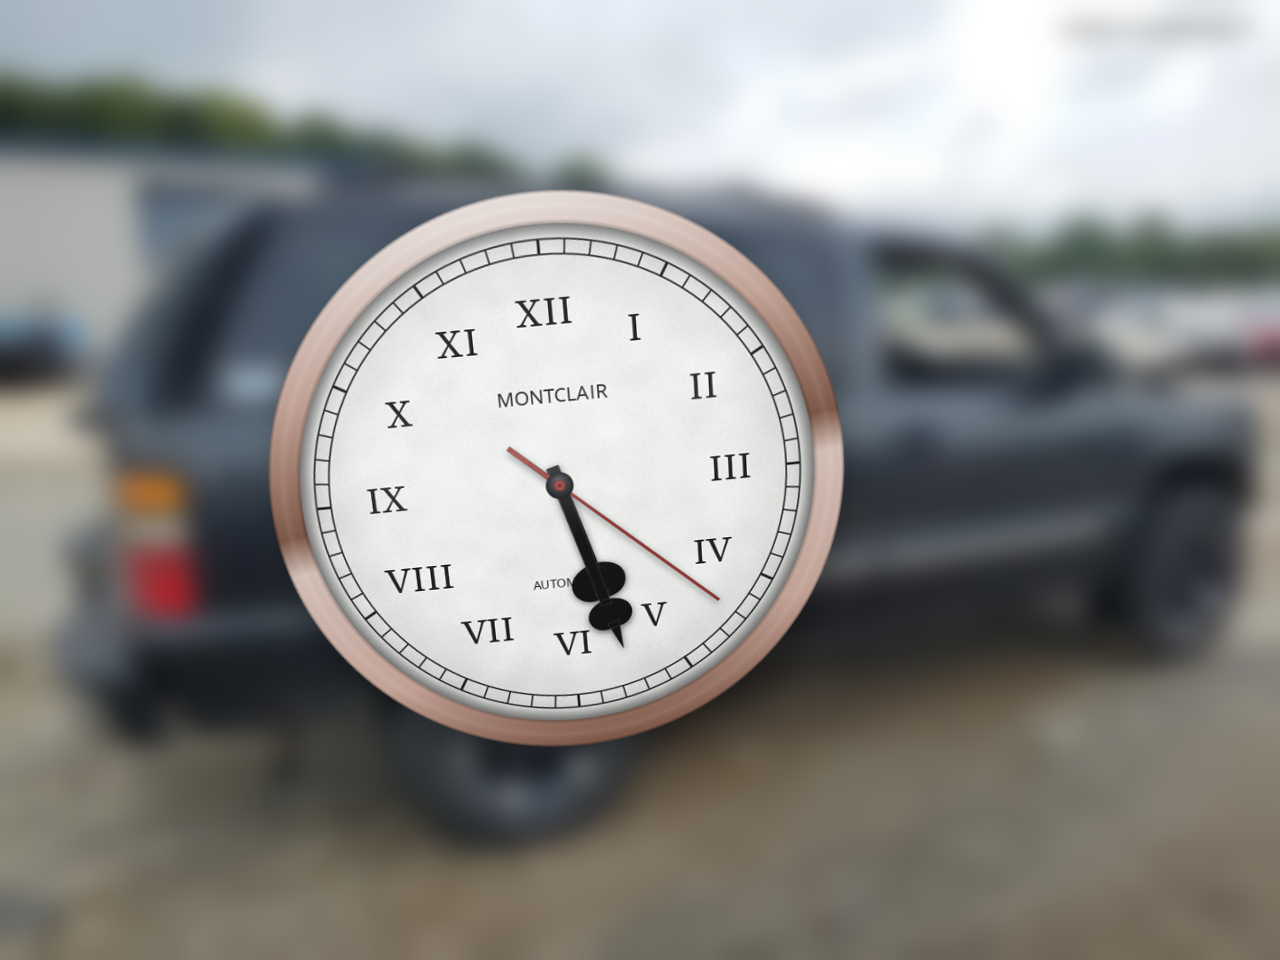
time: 5:27:22
